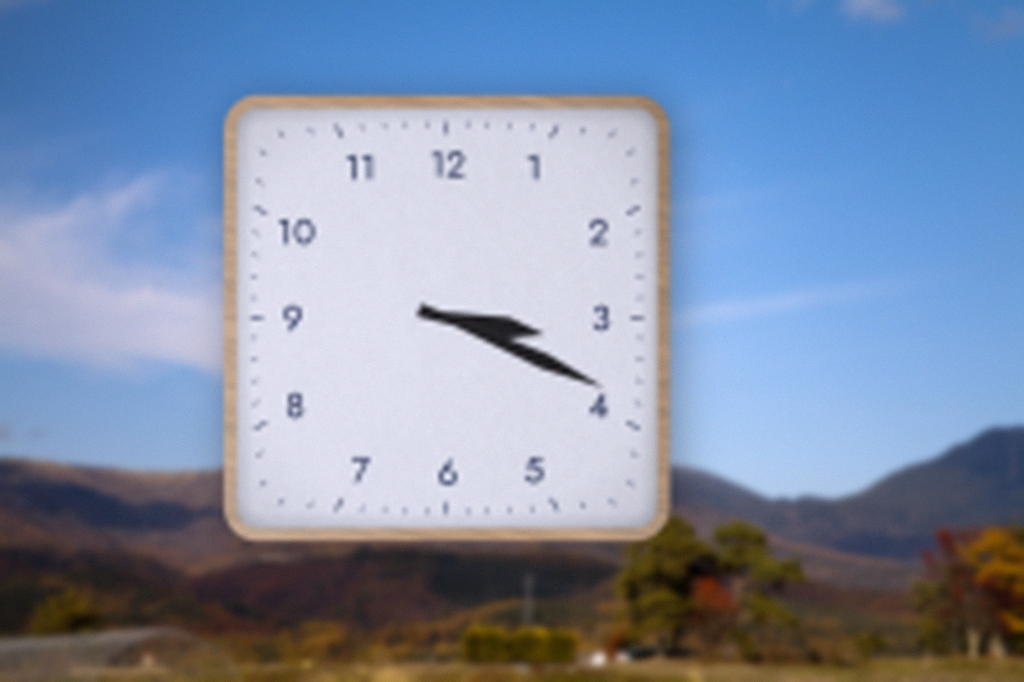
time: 3:19
